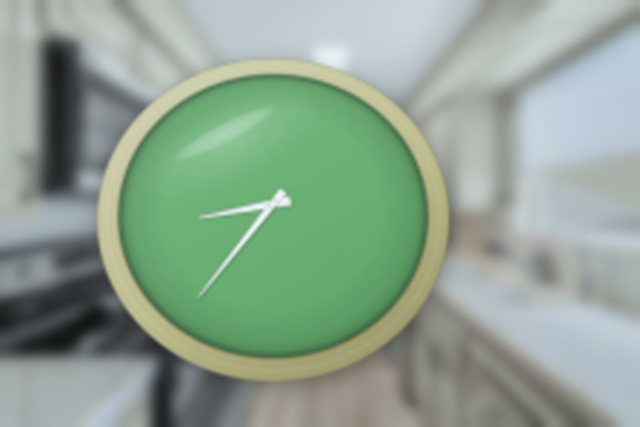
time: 8:36
